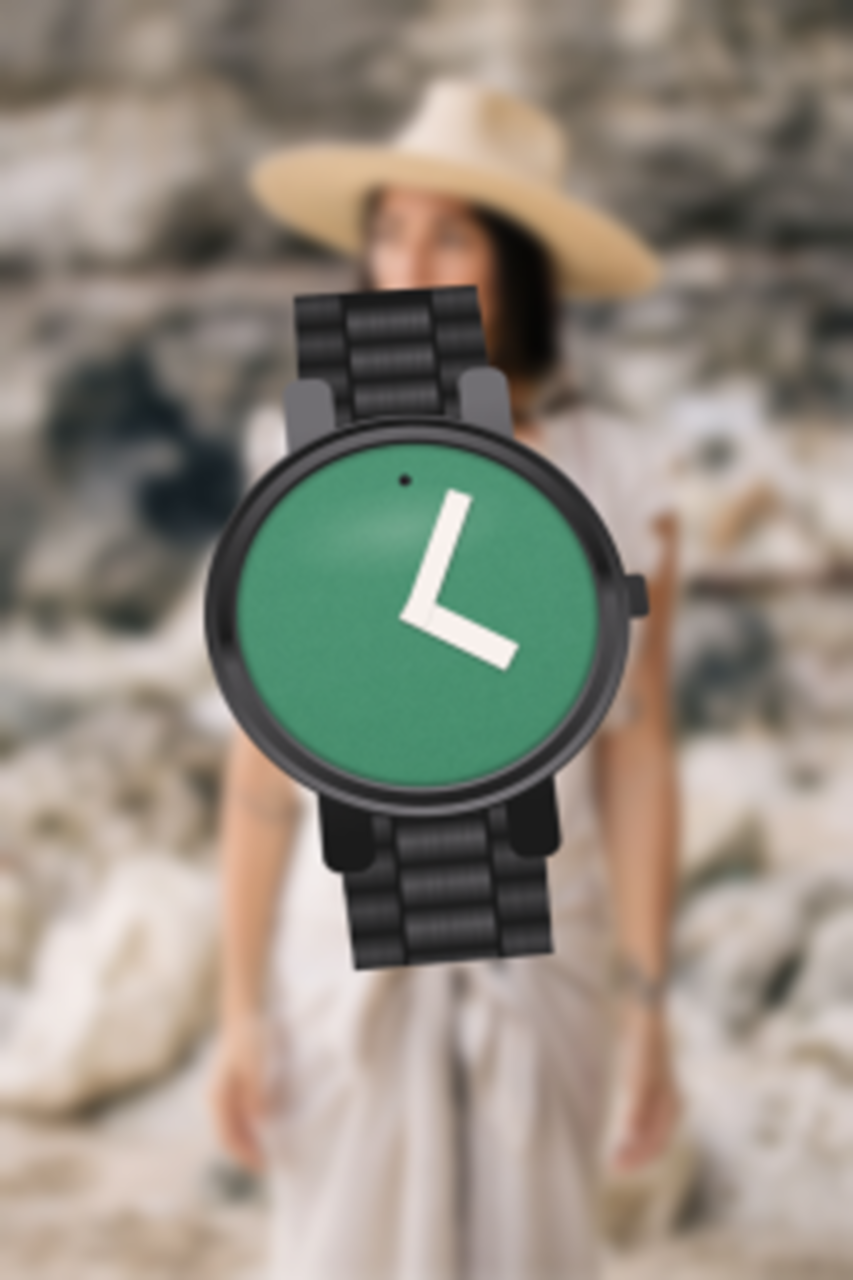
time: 4:04
